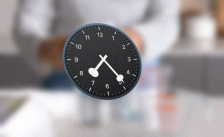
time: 7:24
